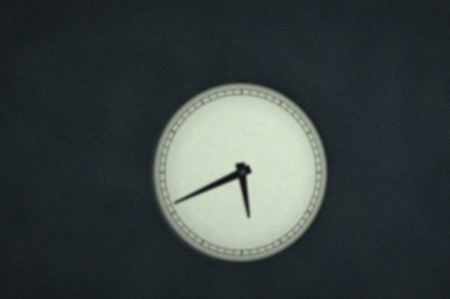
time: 5:41
